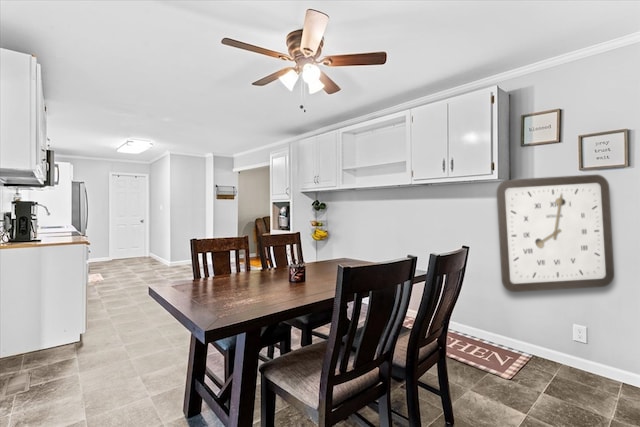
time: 8:02
